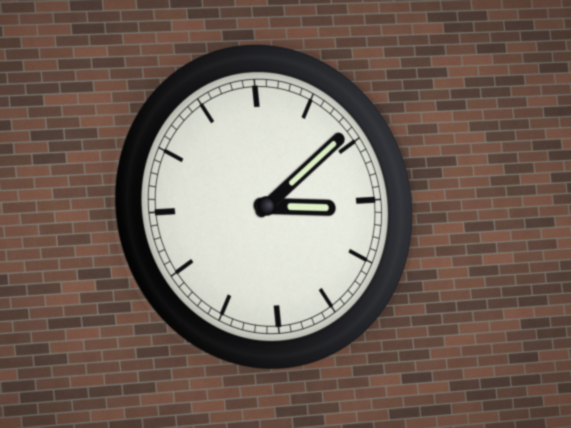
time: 3:09
